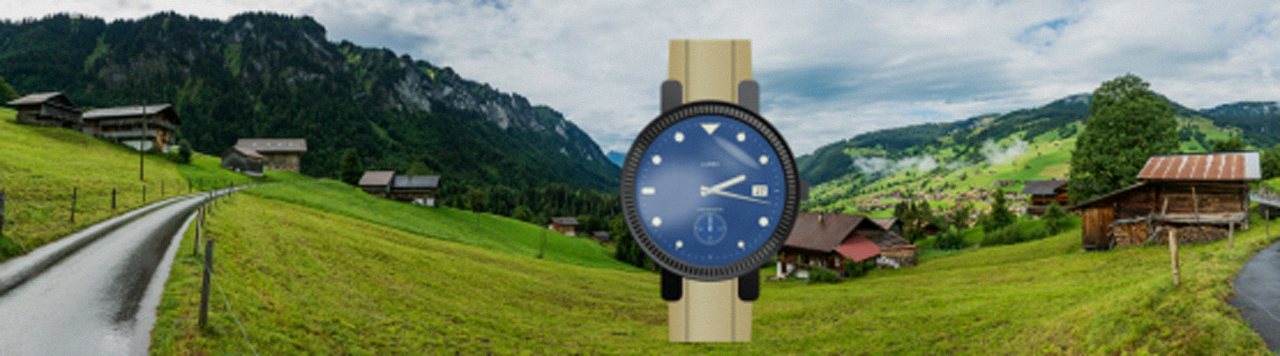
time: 2:17
